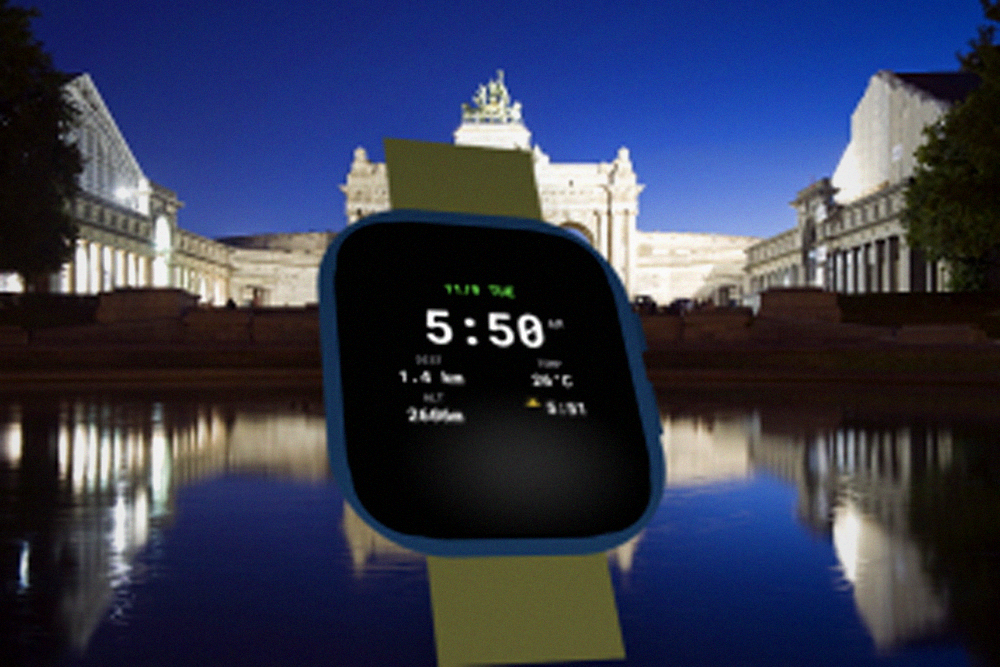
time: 5:50
